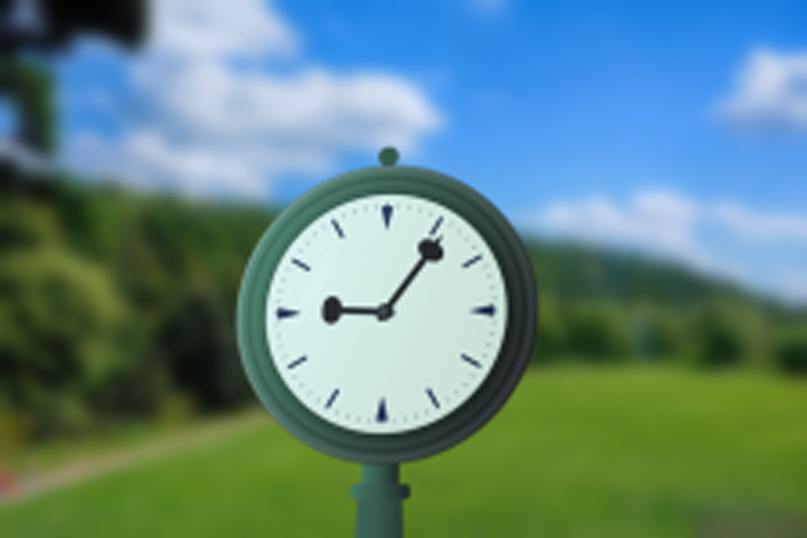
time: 9:06
